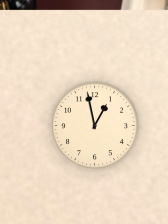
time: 12:58
